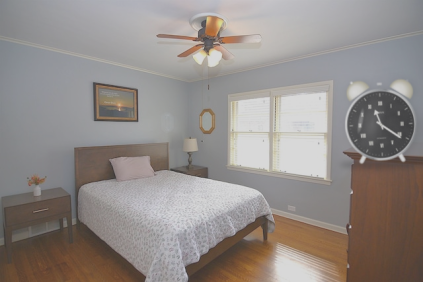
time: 11:21
